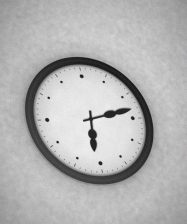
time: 6:13
